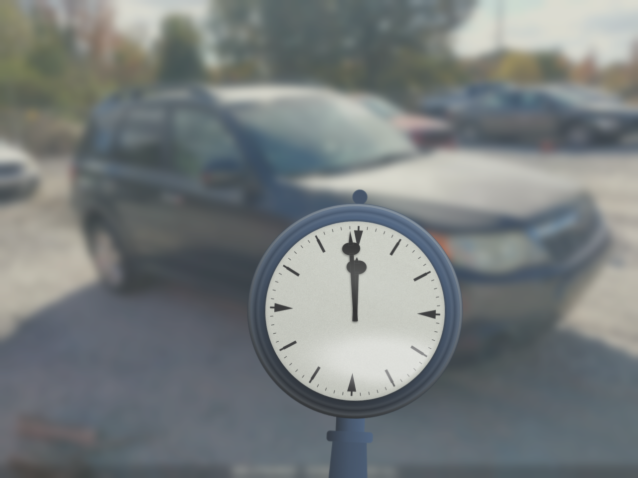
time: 11:59
